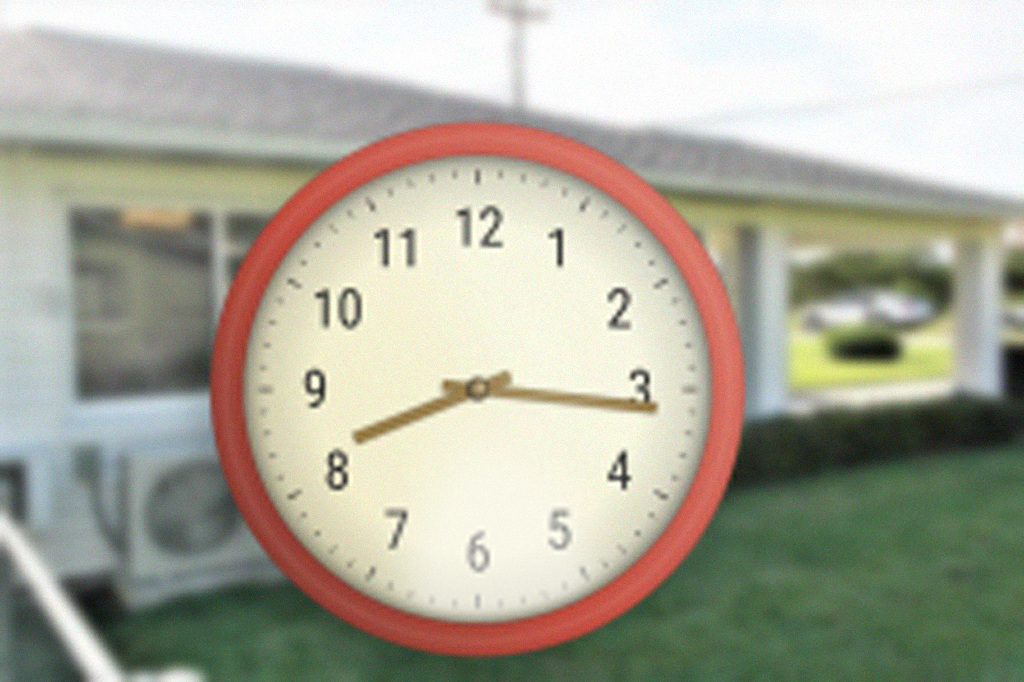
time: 8:16
